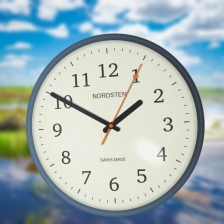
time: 1:50:05
